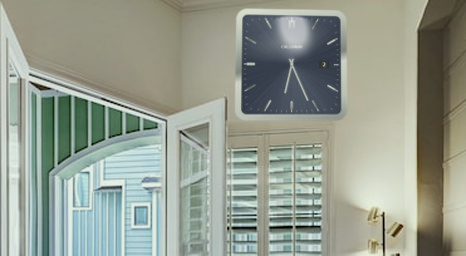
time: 6:26
